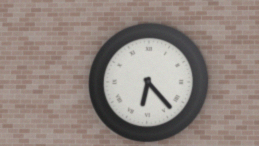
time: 6:23
